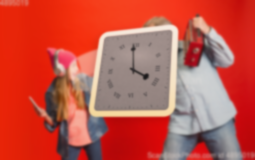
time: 3:59
